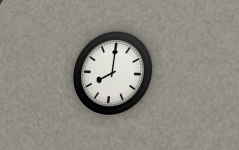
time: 8:00
